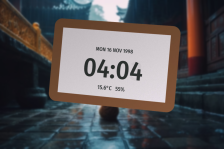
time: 4:04
